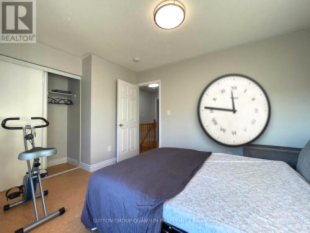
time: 11:46
